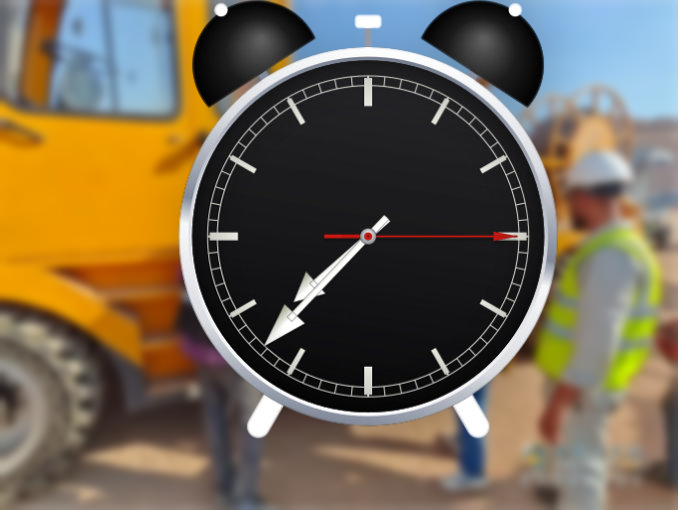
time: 7:37:15
